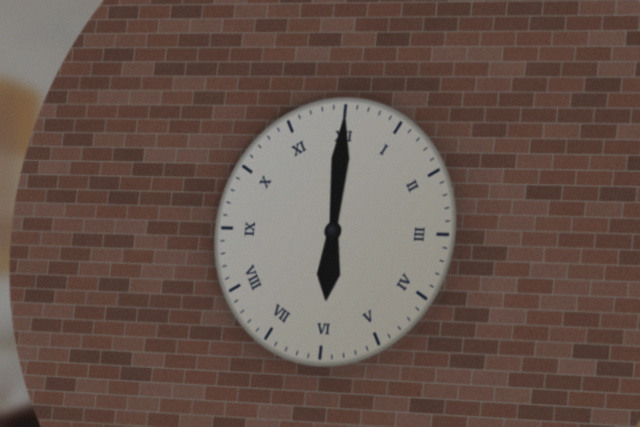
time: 6:00
